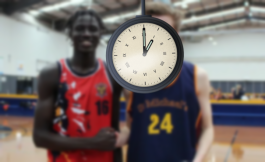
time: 1:00
